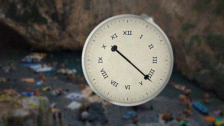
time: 10:22
